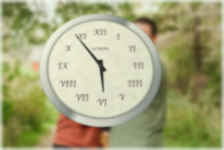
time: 5:54
